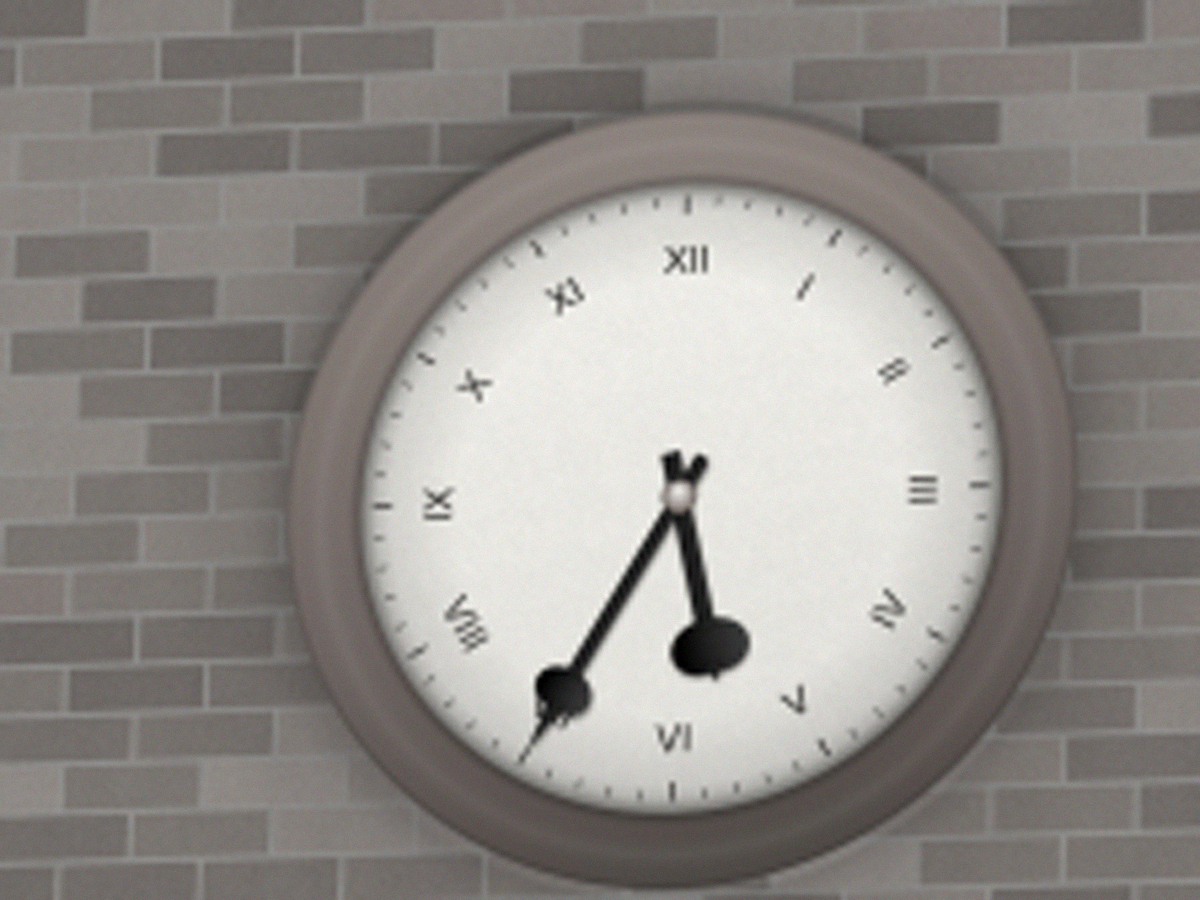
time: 5:35
